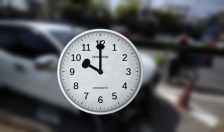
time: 10:00
